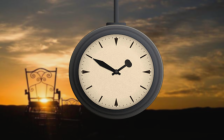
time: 1:50
